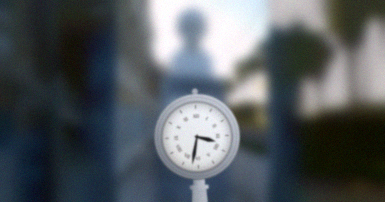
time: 3:32
